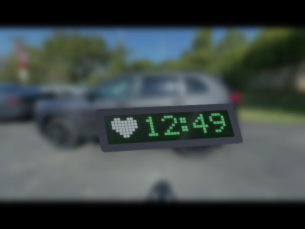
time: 12:49
